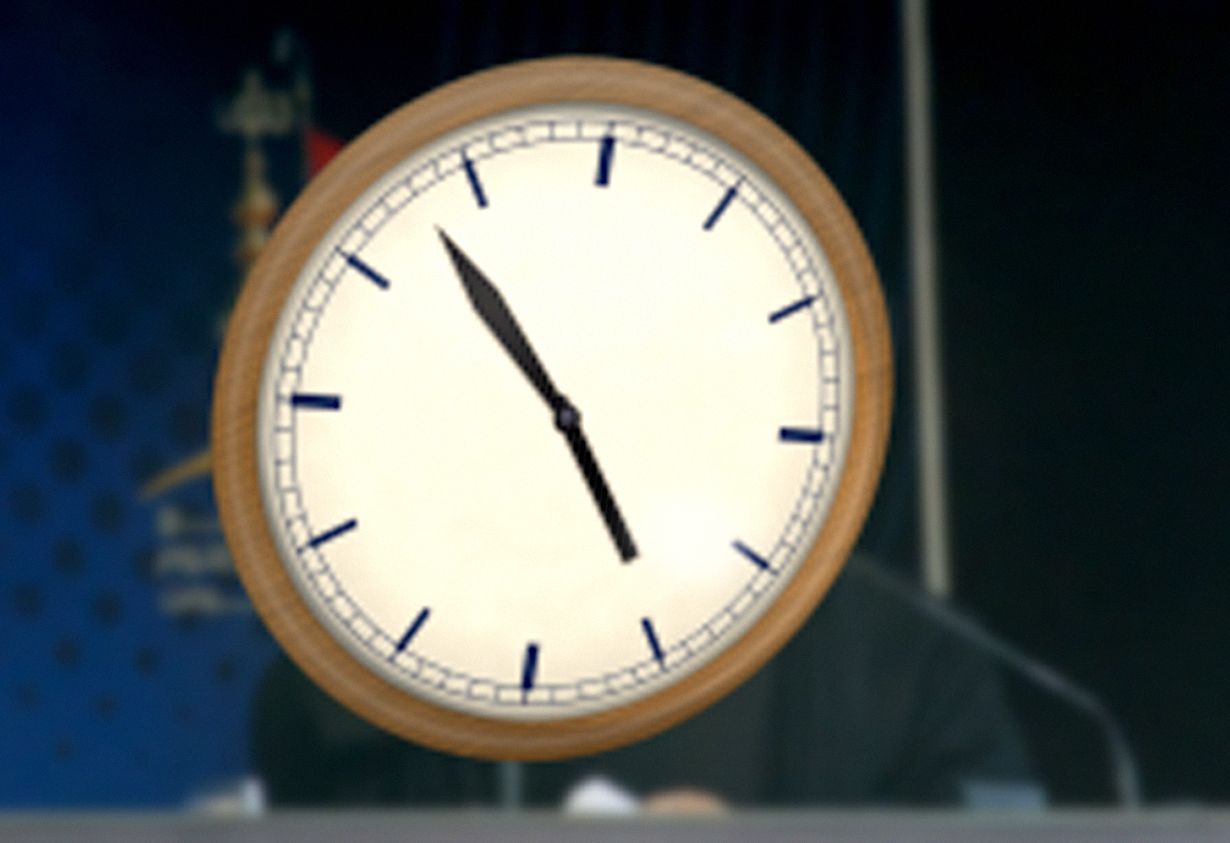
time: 4:53
